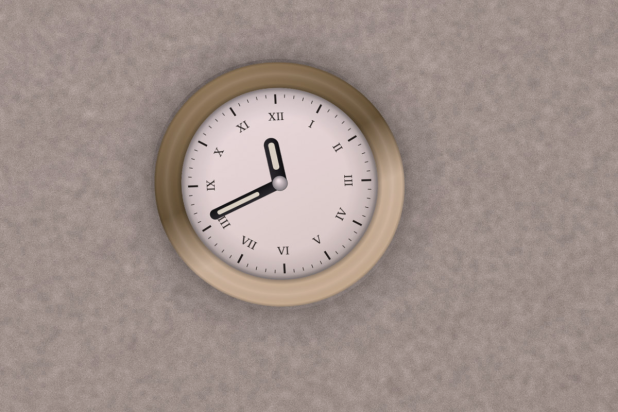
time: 11:41
